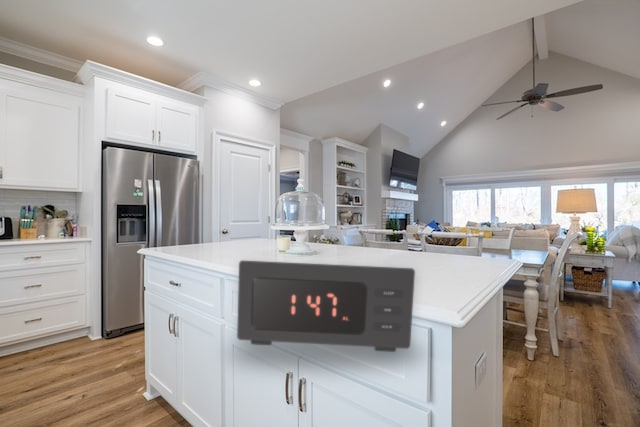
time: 1:47
